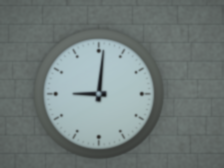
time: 9:01
